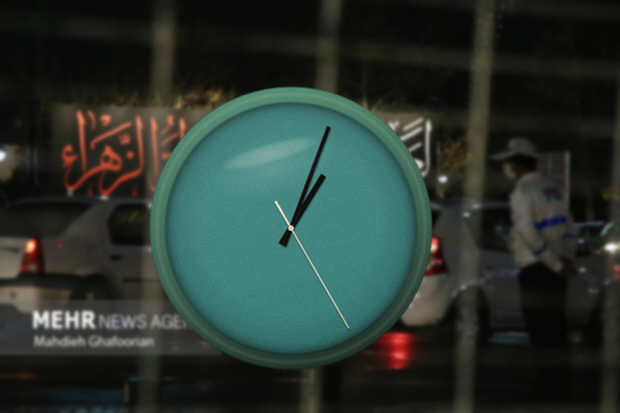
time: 1:03:25
